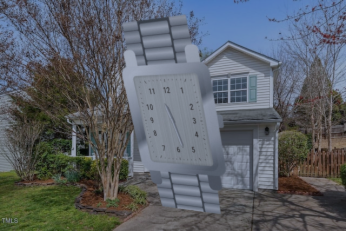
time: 11:28
